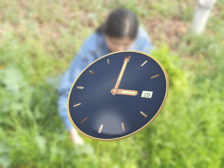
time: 3:00
